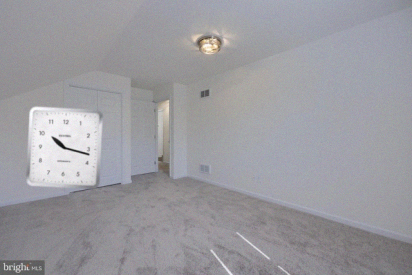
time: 10:17
